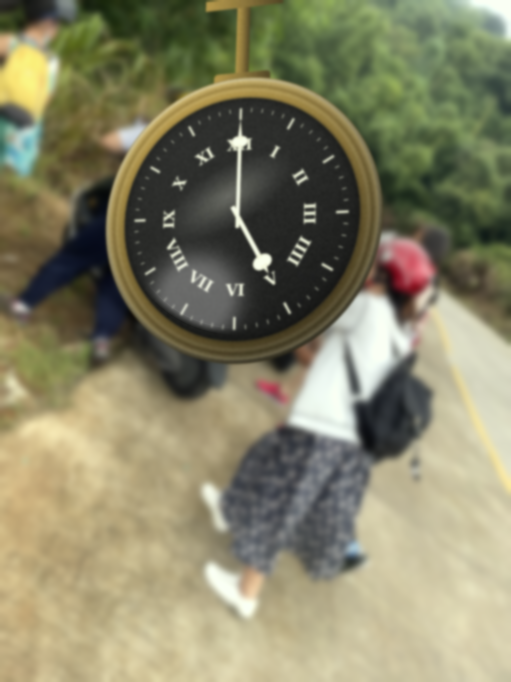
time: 5:00
